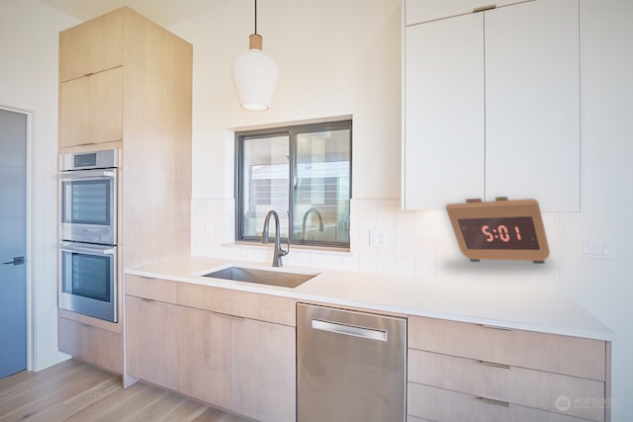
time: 5:01
